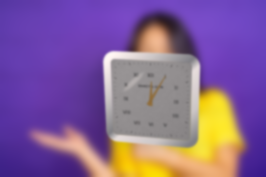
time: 12:05
